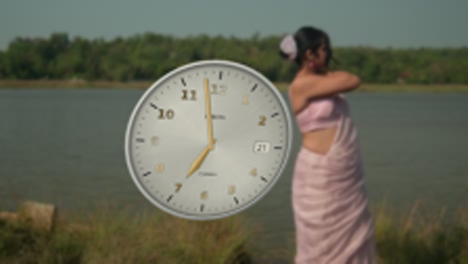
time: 6:58
